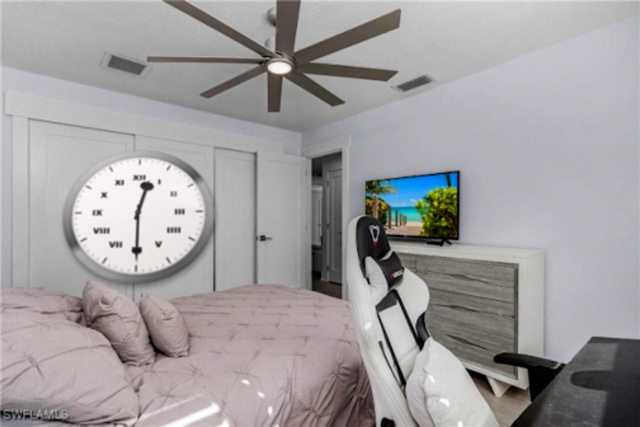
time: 12:30
